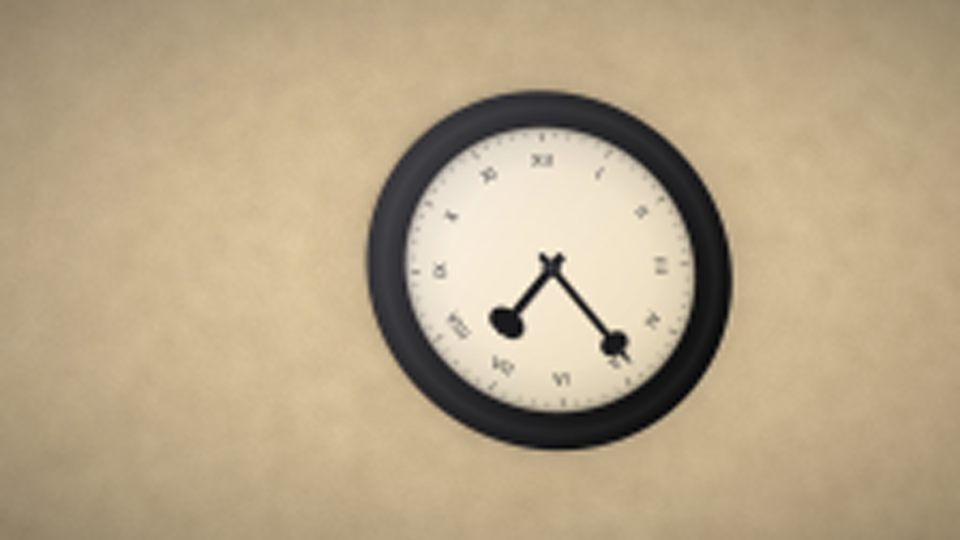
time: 7:24
